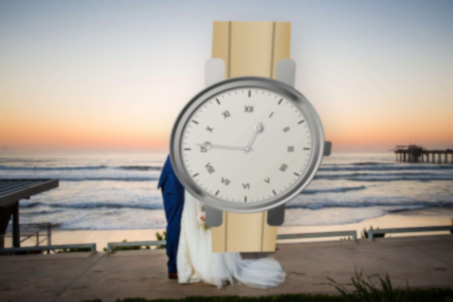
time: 12:46
